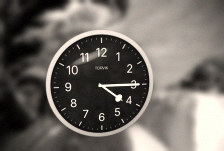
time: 4:15
